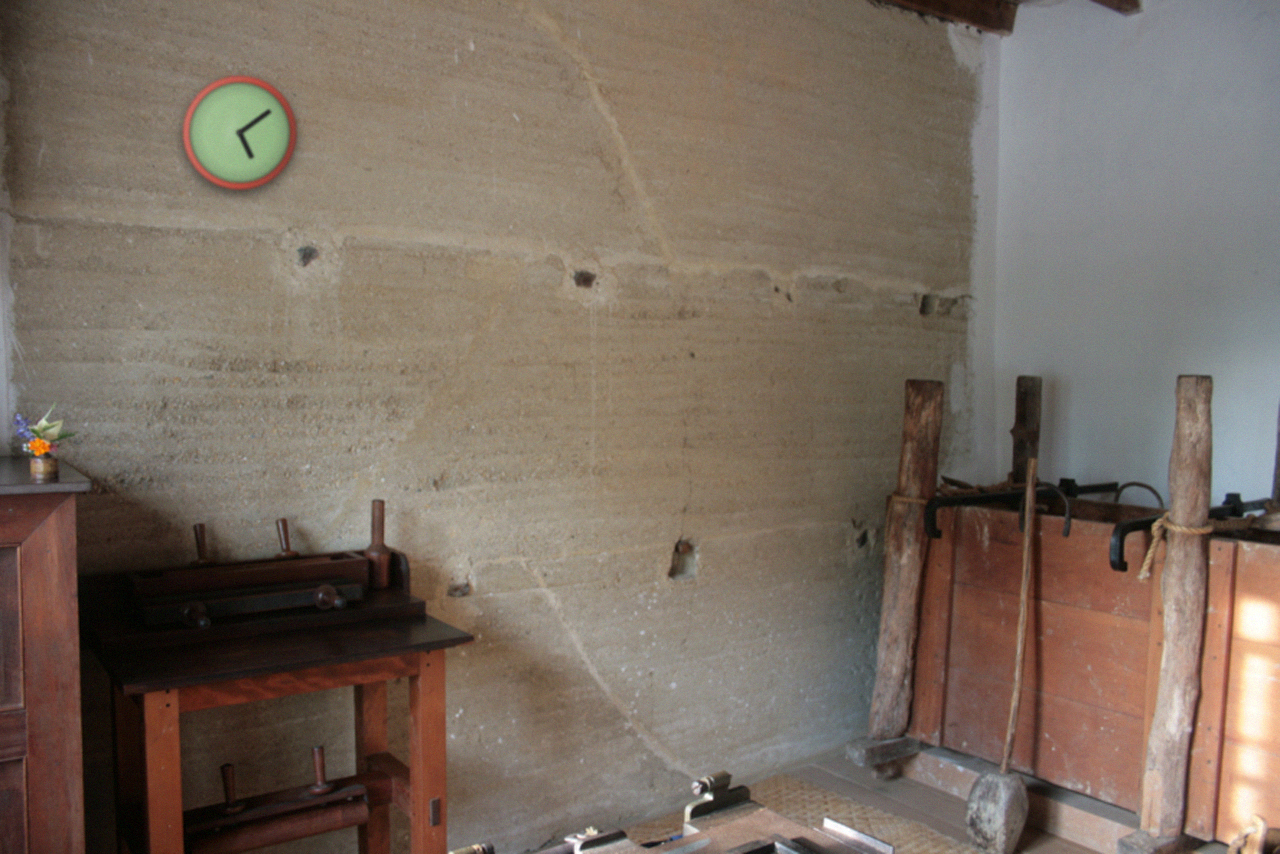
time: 5:09
